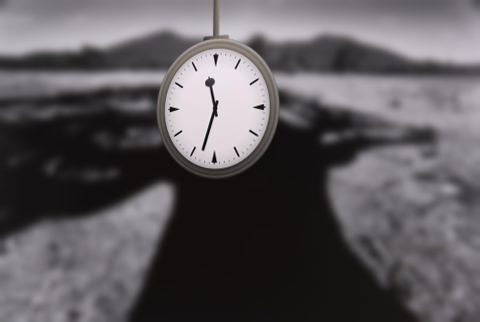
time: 11:33
